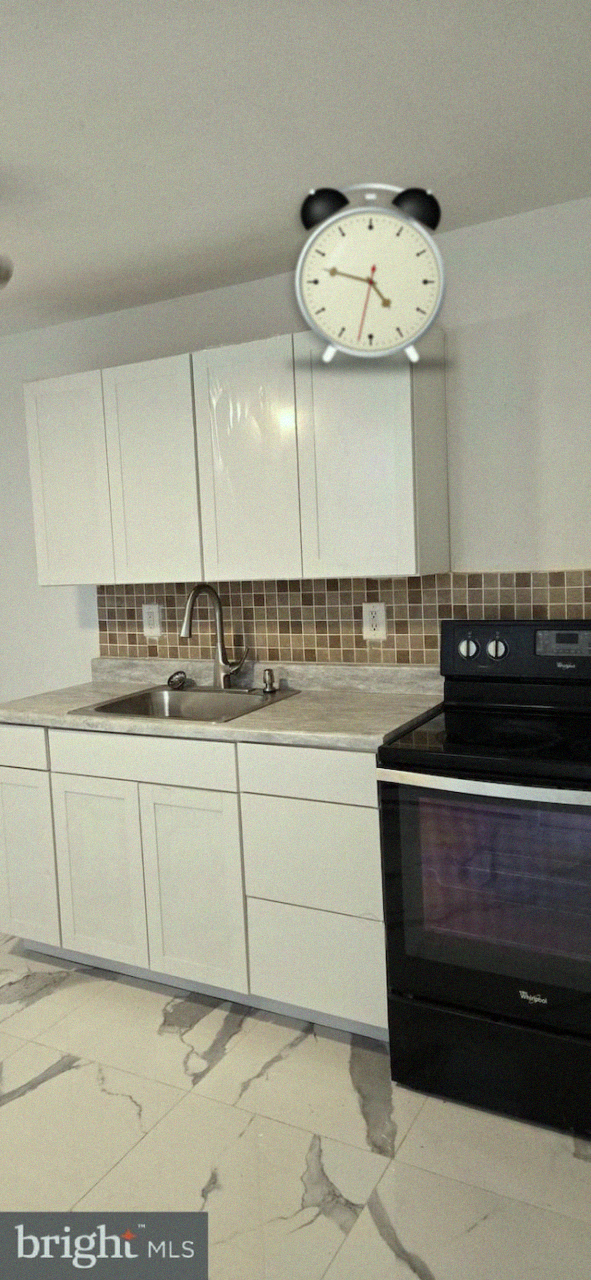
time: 4:47:32
